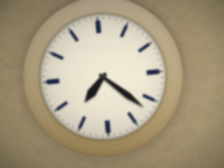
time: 7:22
